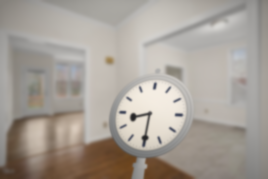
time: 8:30
